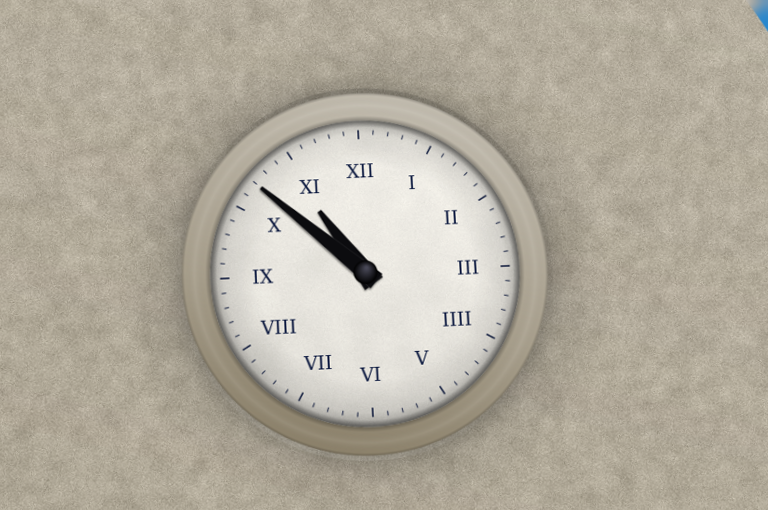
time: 10:52
